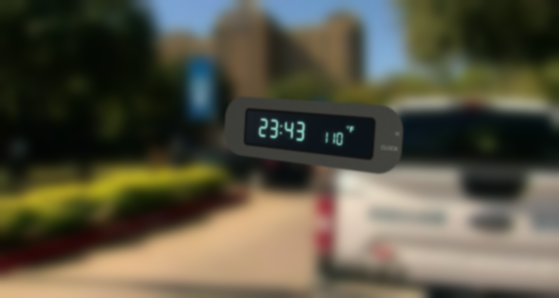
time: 23:43
